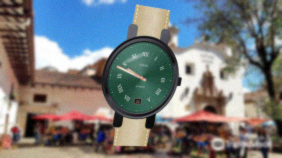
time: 9:48
